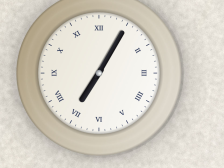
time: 7:05
